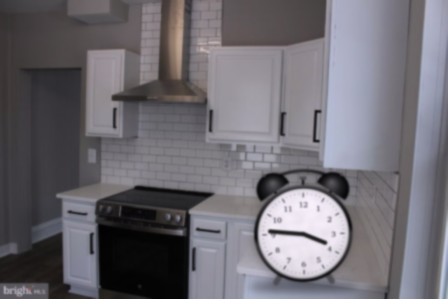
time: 3:46
